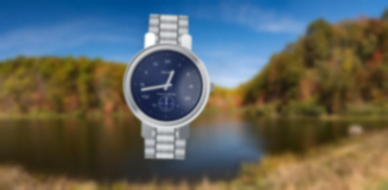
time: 12:43
